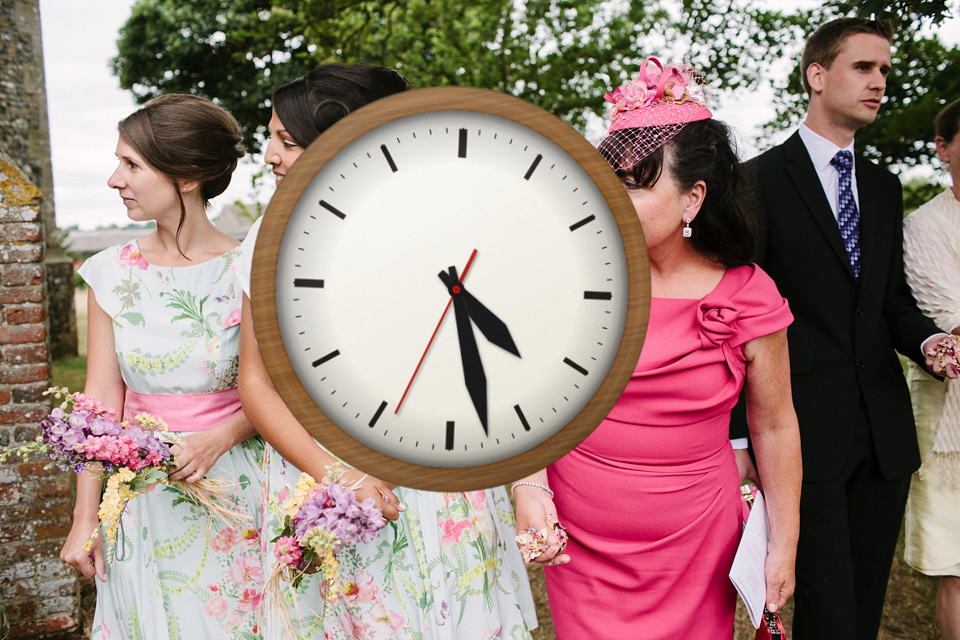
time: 4:27:34
